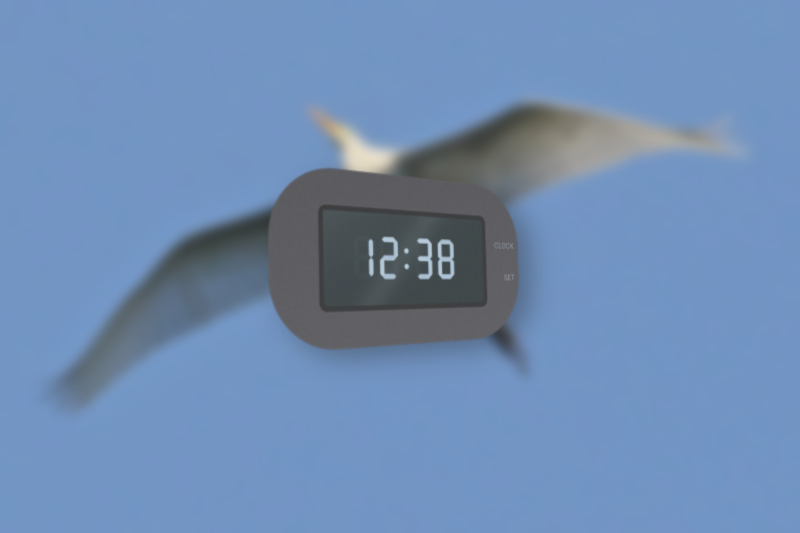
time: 12:38
